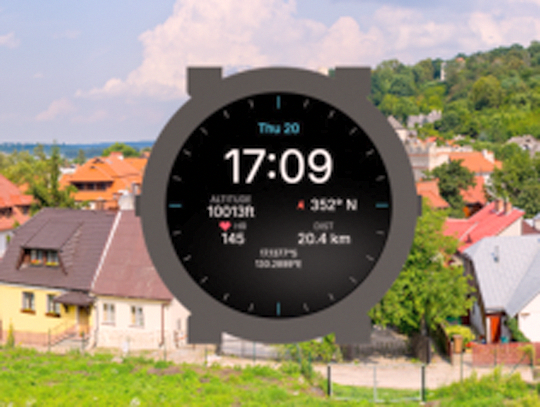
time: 17:09
